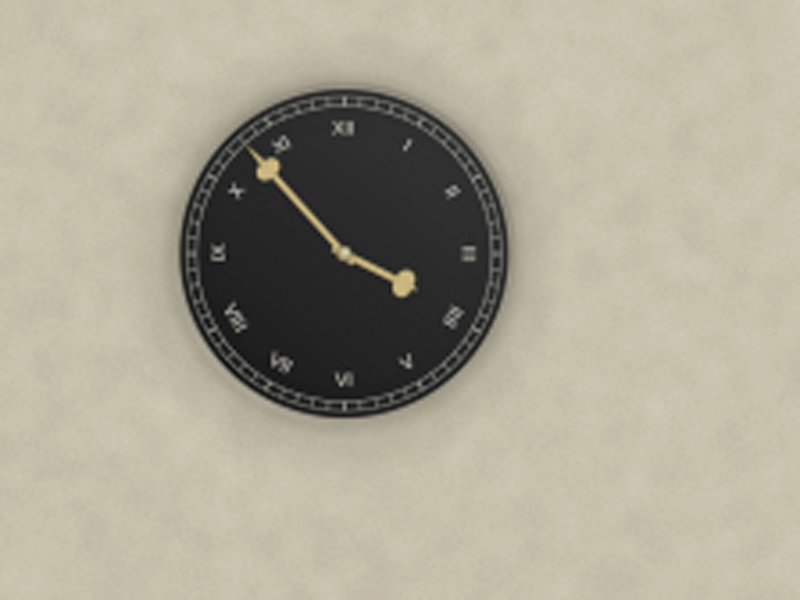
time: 3:53
